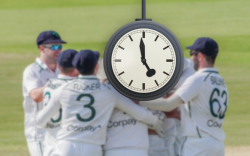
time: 4:59
